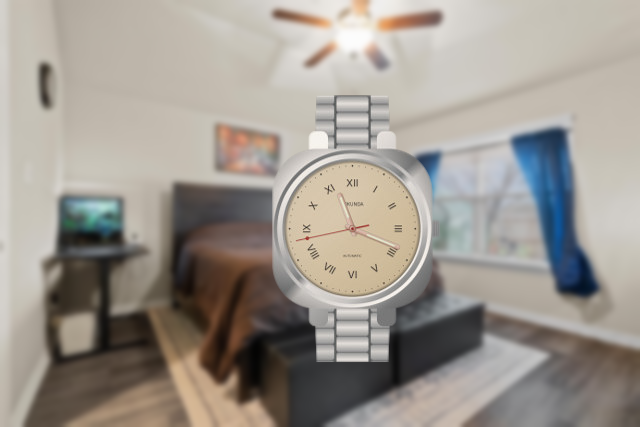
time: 11:18:43
